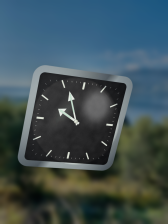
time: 9:56
